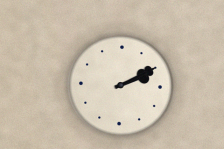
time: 2:10
